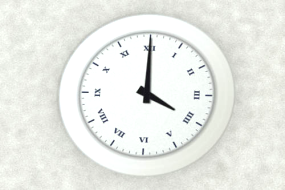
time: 4:00
